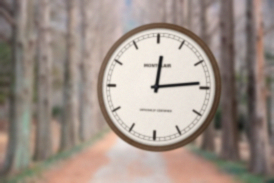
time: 12:14
